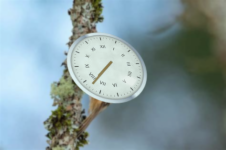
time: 7:38
